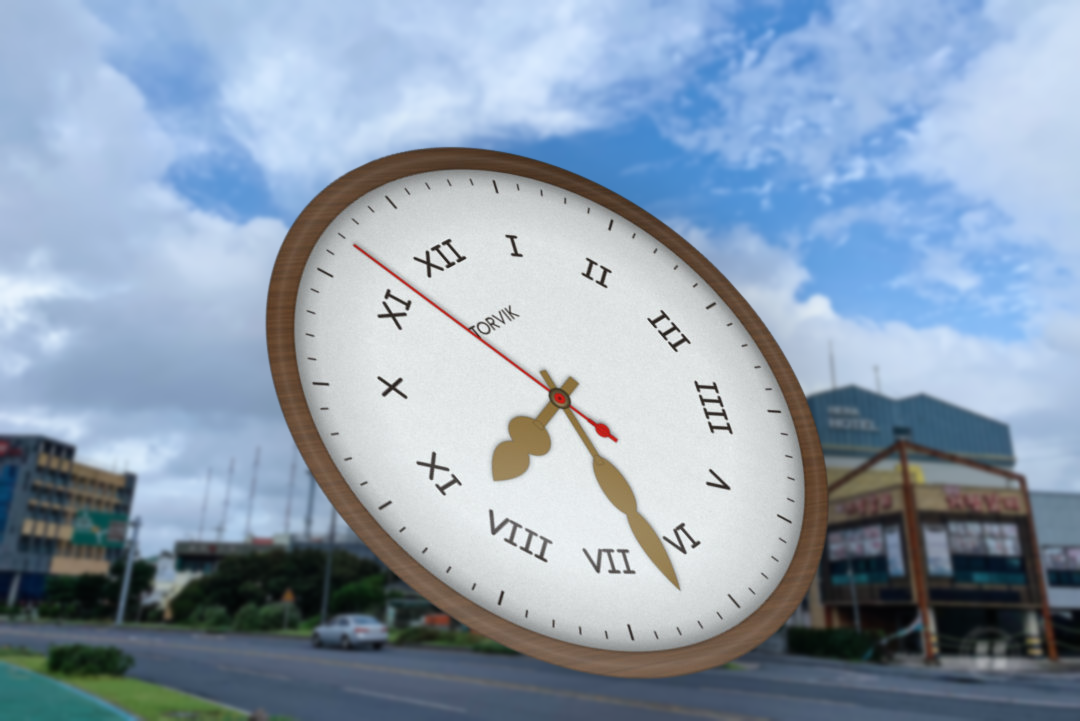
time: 8:31:57
